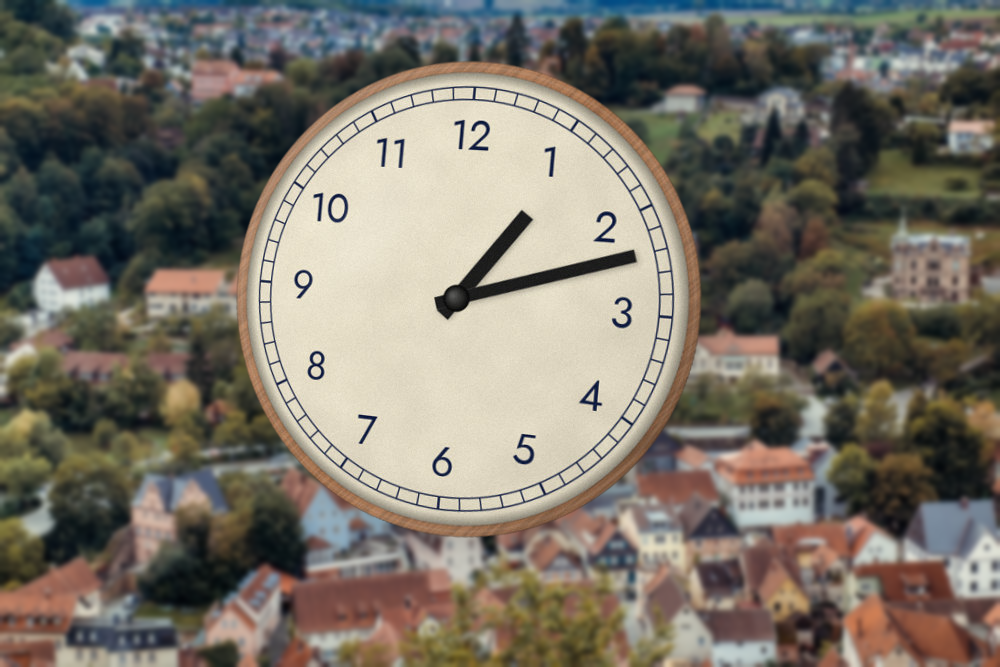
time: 1:12
